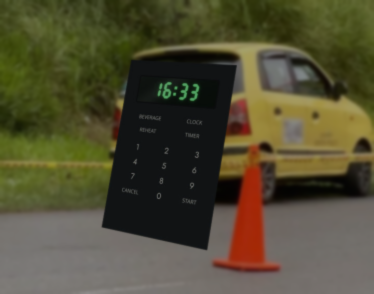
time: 16:33
